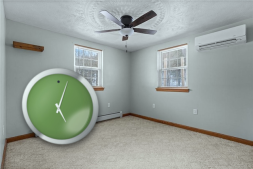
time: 5:03
